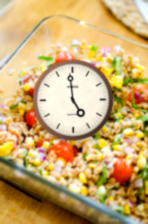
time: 4:59
